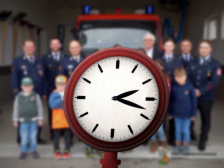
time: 2:18
